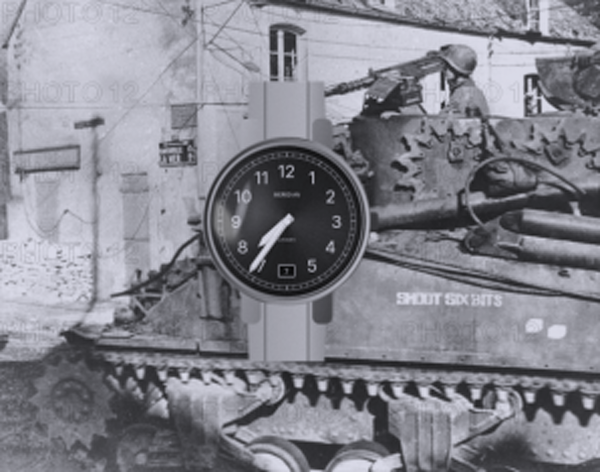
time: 7:36
